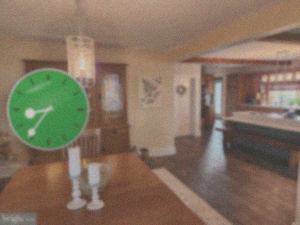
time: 8:36
